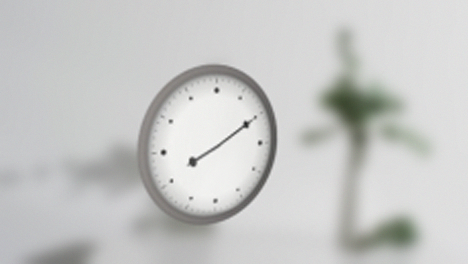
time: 8:10
